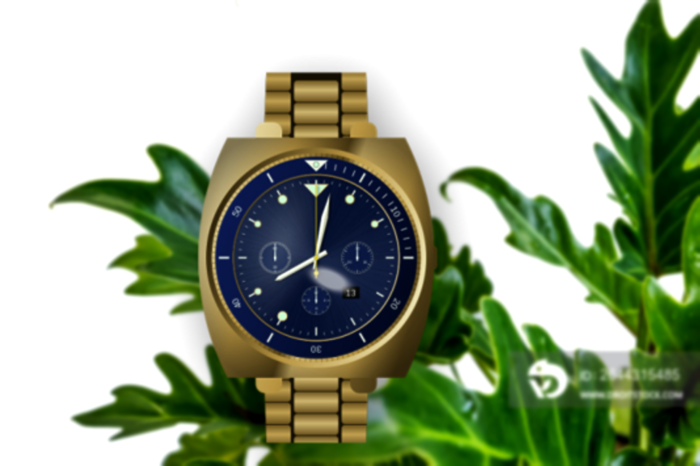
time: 8:02
